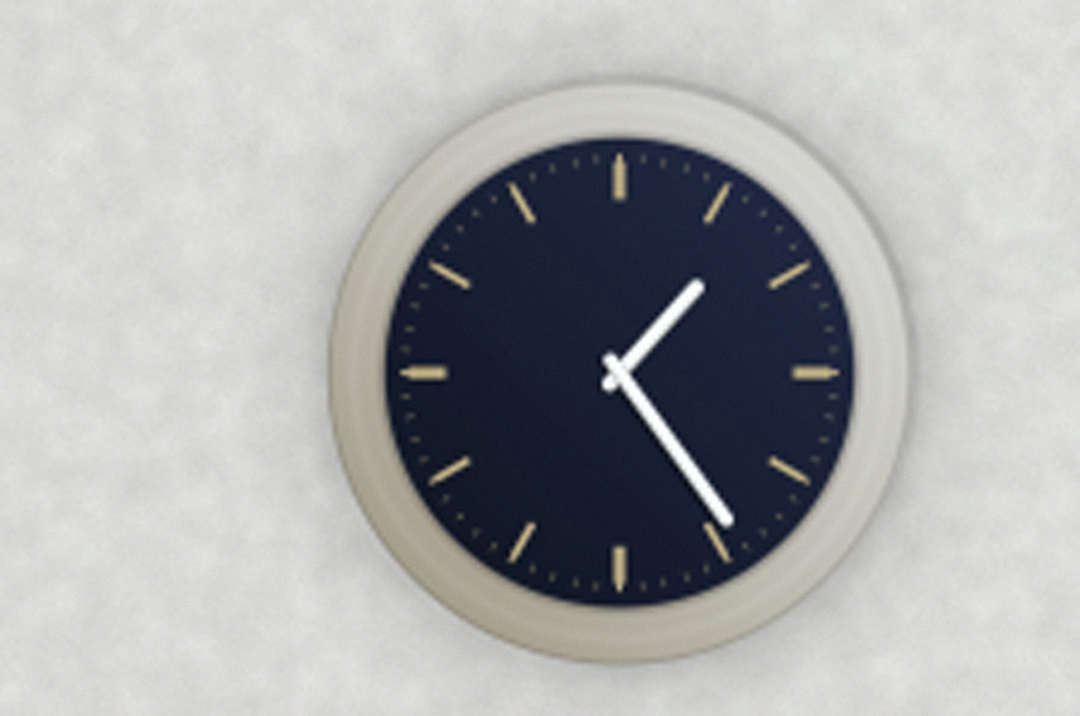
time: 1:24
